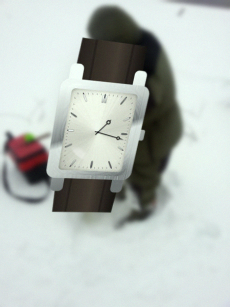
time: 1:17
